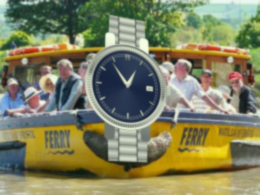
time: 12:54
